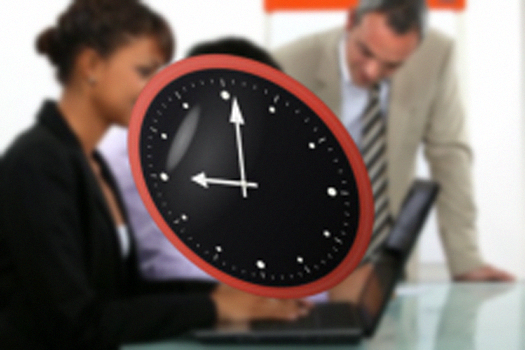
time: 9:01
